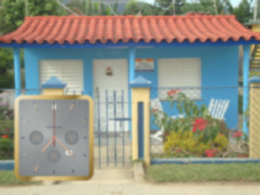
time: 7:22
